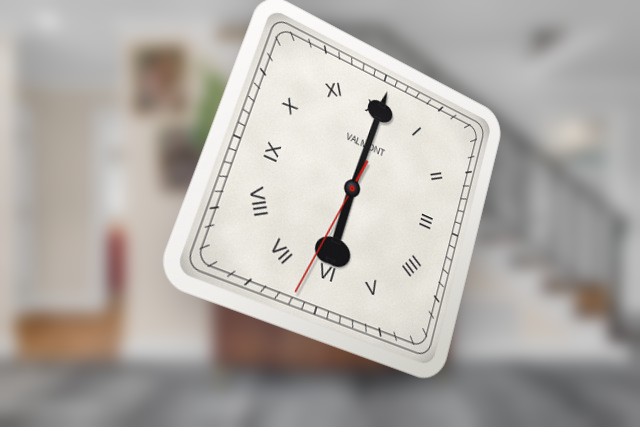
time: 6:00:32
